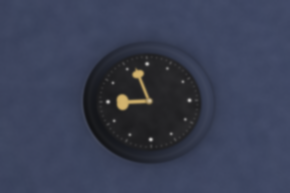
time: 8:57
